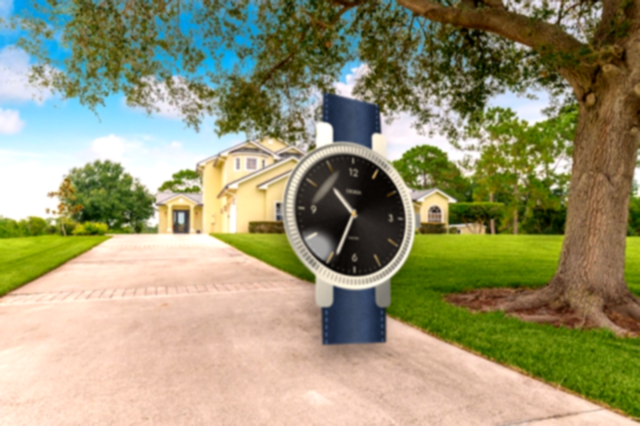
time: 10:34
